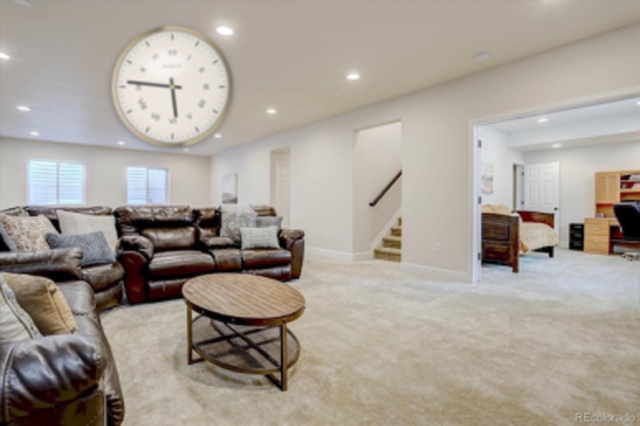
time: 5:46
